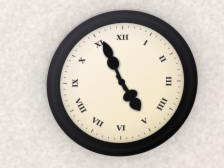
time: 4:56
